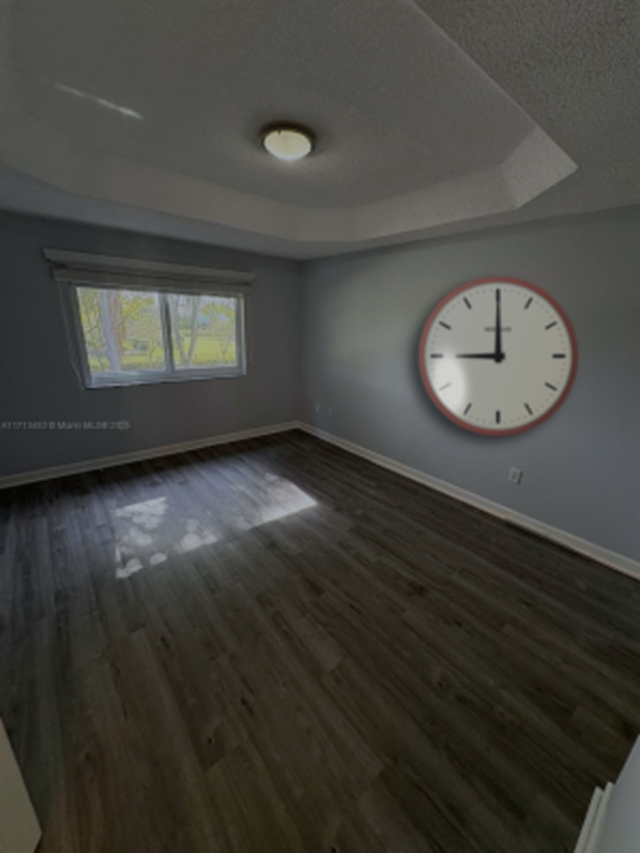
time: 9:00
